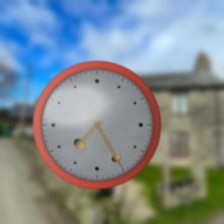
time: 7:25
